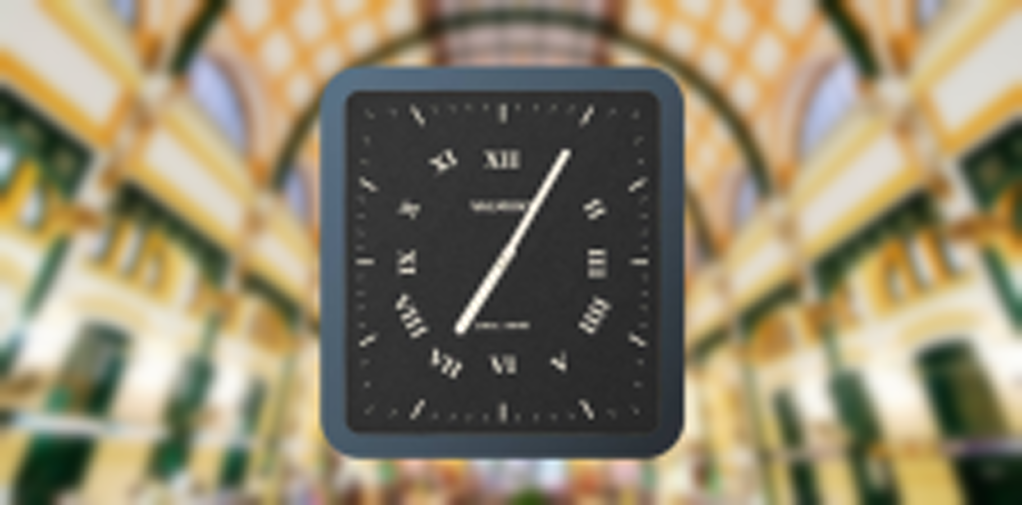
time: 7:05
